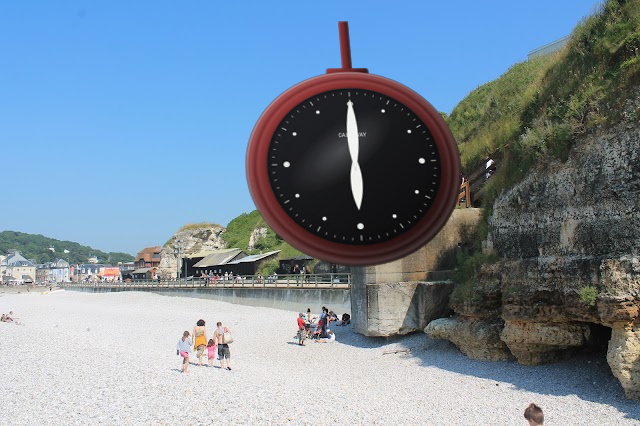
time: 6:00
